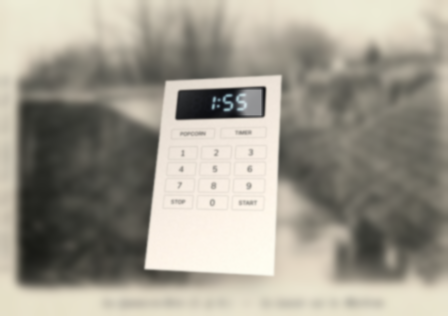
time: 1:55
